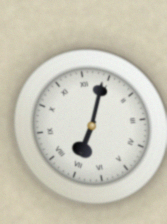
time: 7:04
